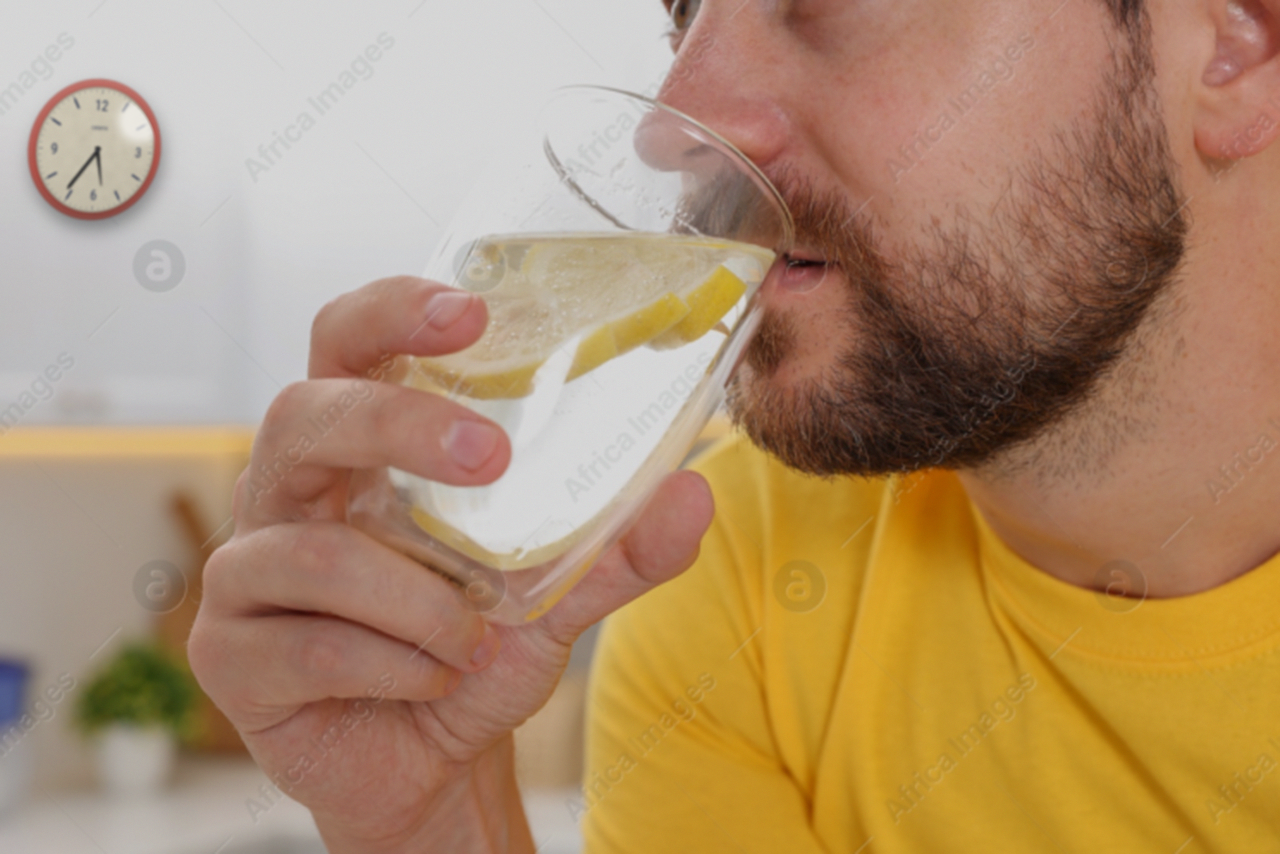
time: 5:36
